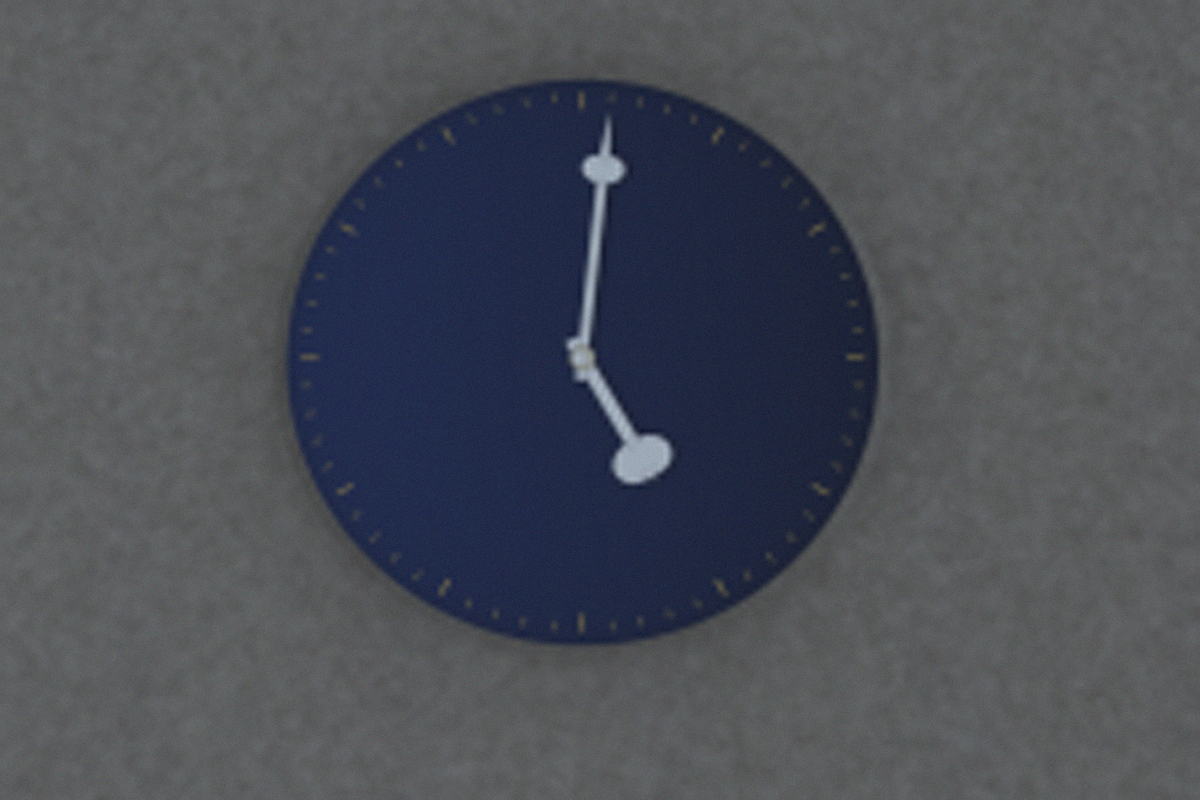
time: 5:01
